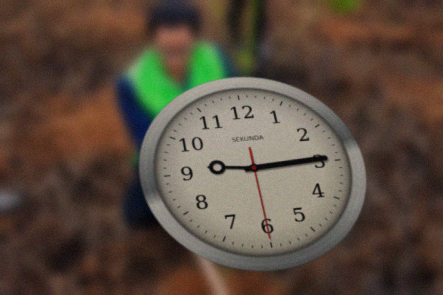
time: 9:14:30
